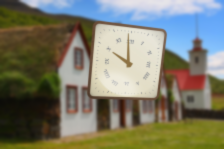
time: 9:59
